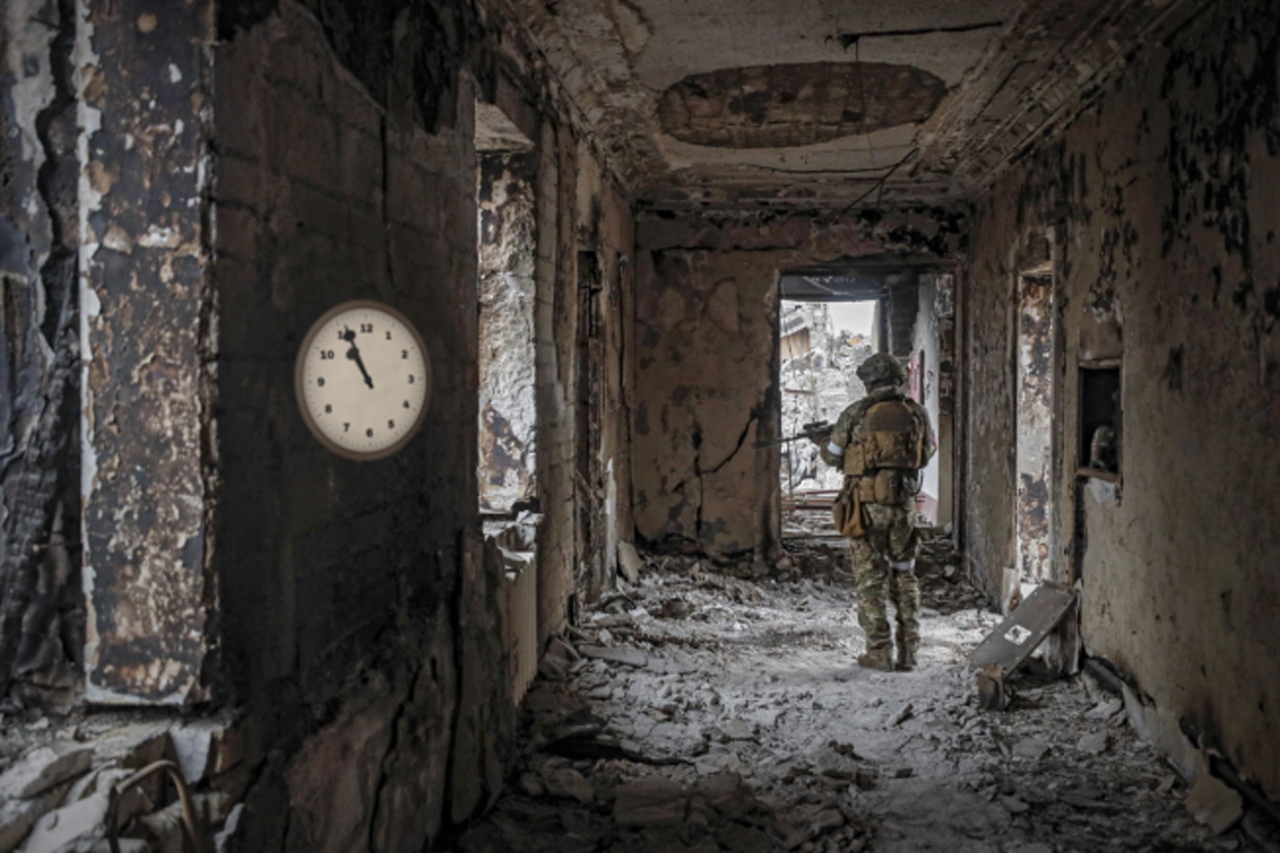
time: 10:56
